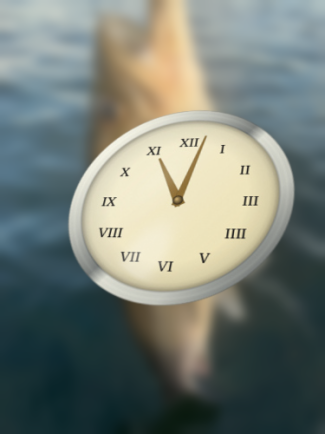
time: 11:02
